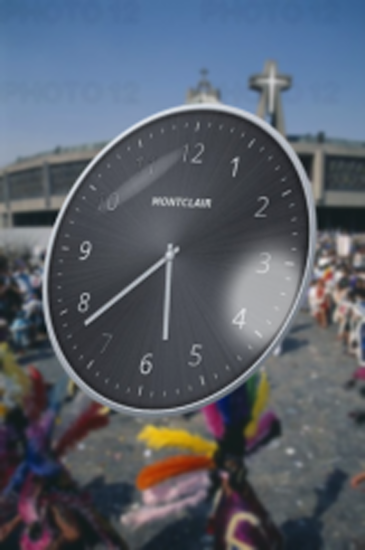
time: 5:38
